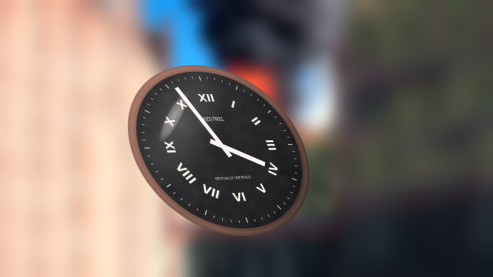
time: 3:56
